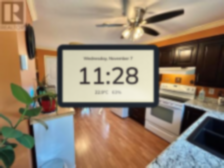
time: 11:28
